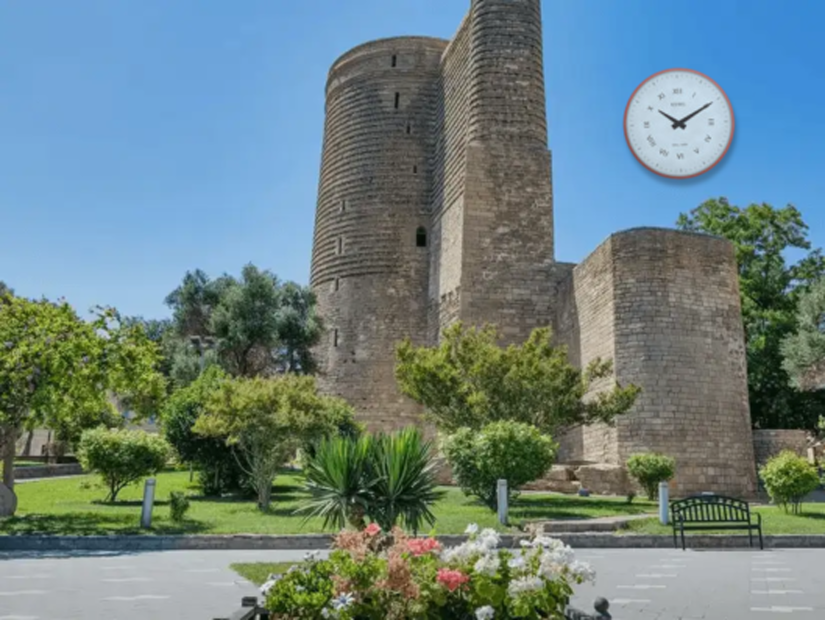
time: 10:10
